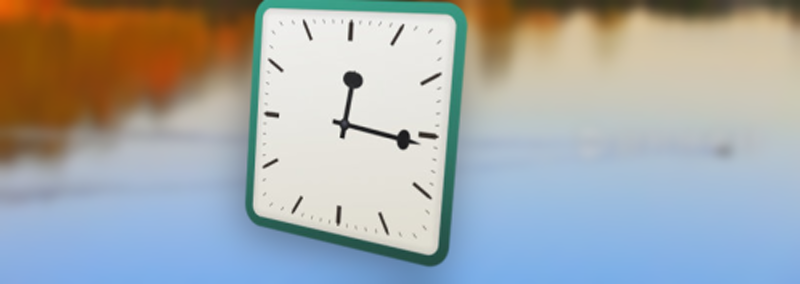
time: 12:16
